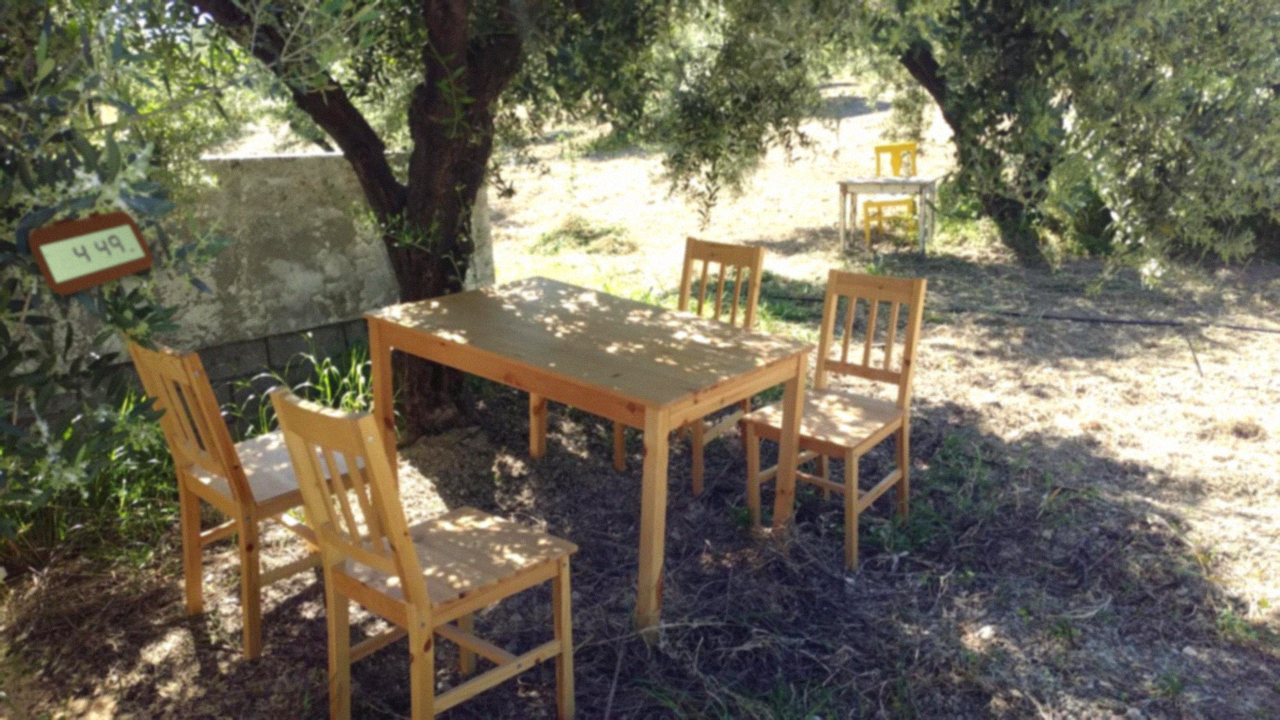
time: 4:49
